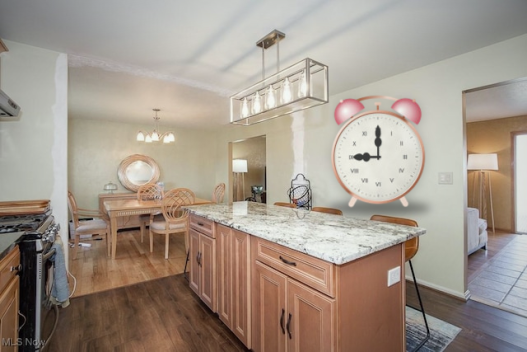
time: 9:00
